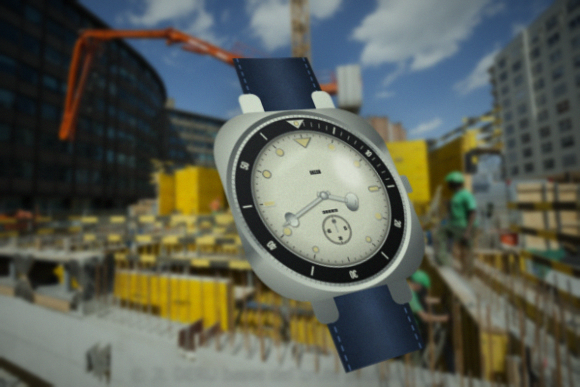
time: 3:41
